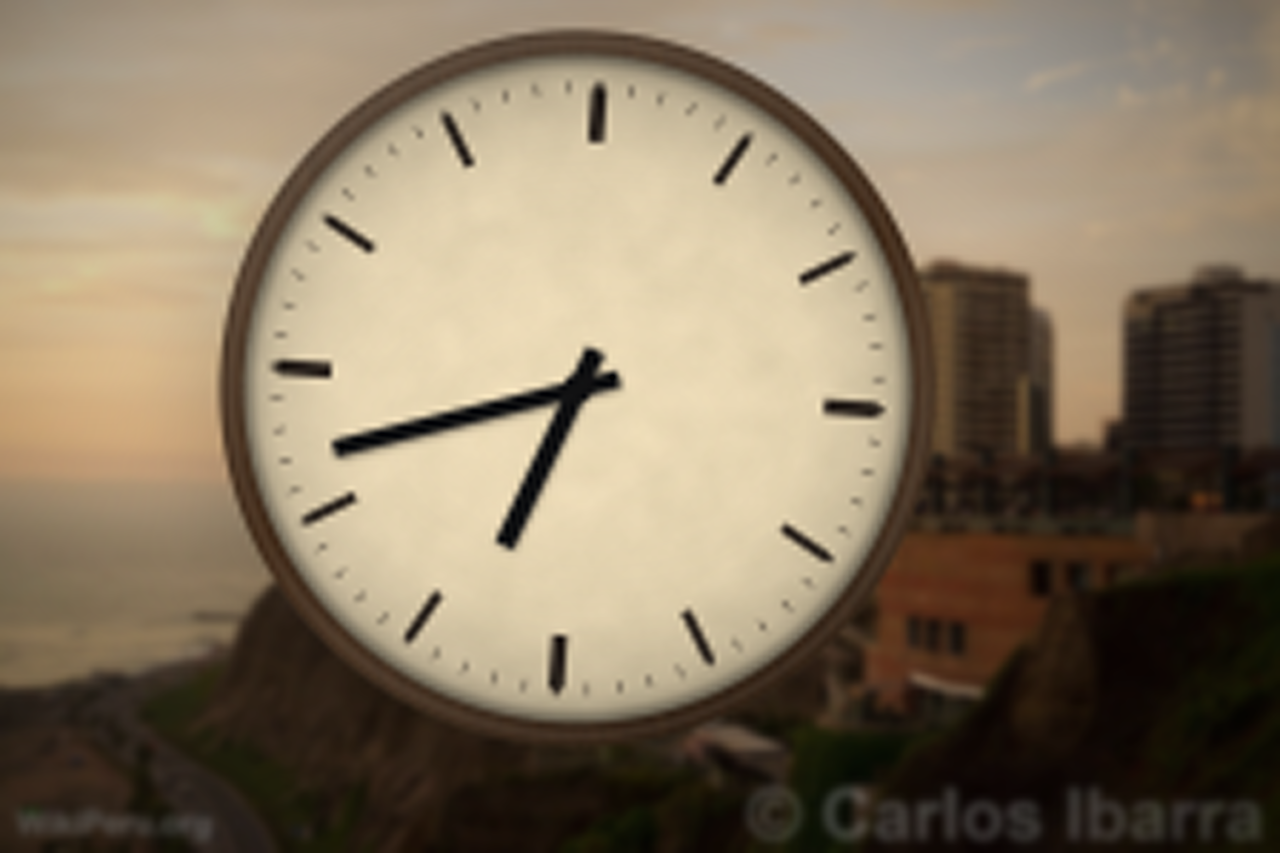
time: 6:42
